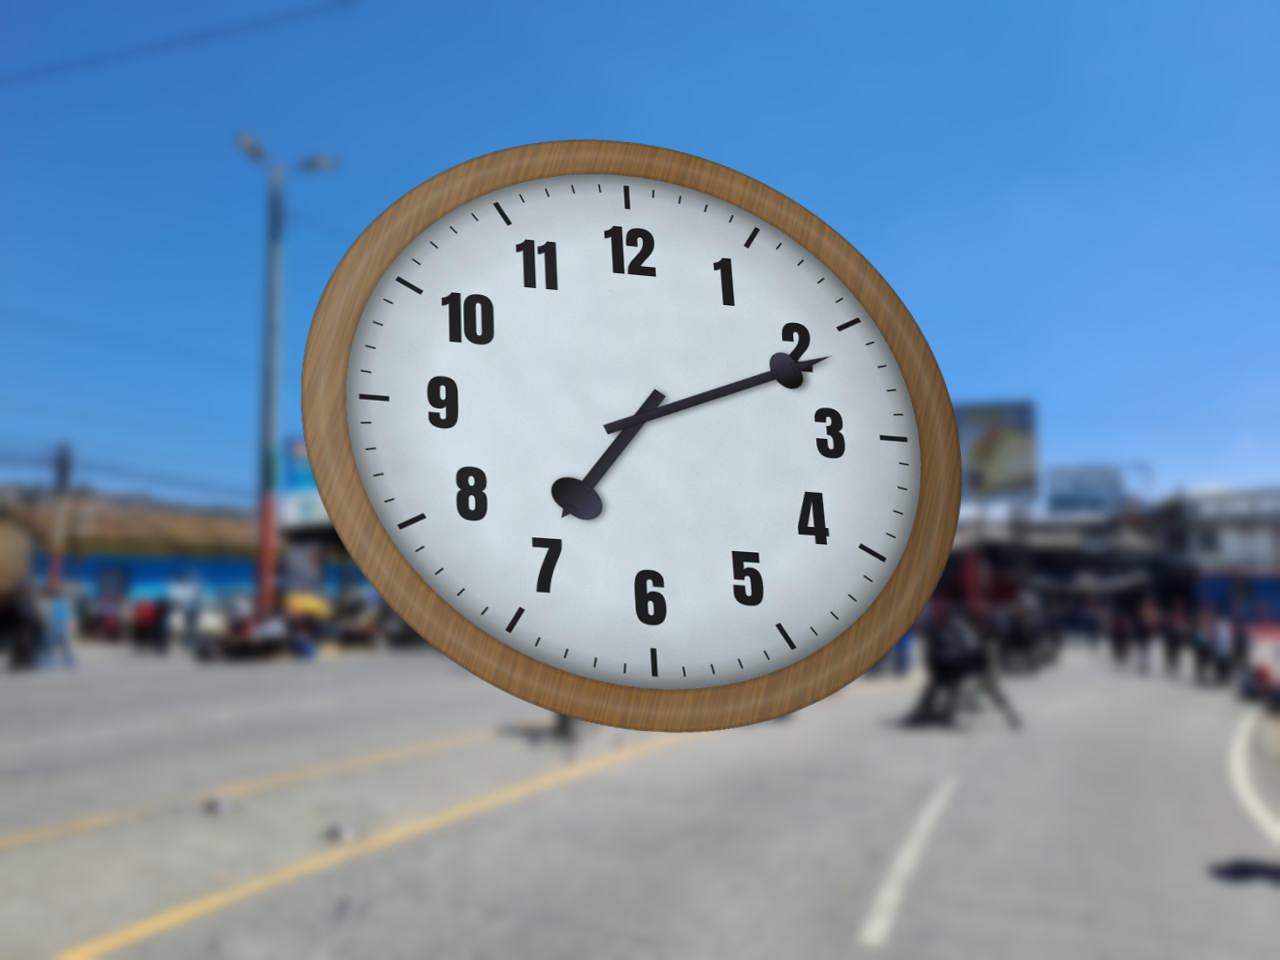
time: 7:11
